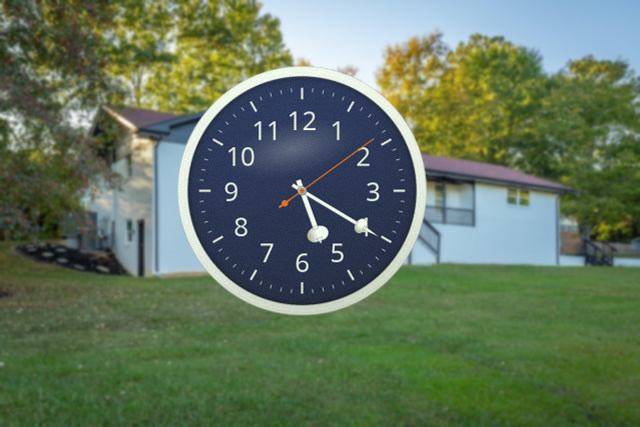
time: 5:20:09
